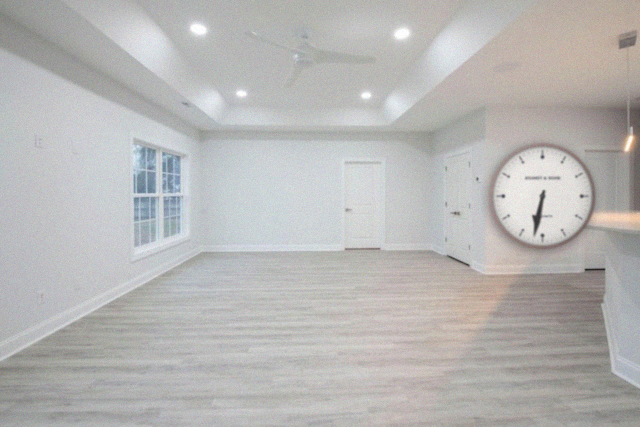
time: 6:32
